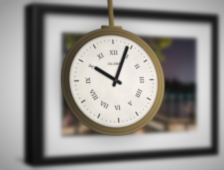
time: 10:04
